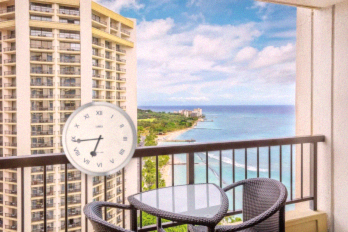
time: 6:44
